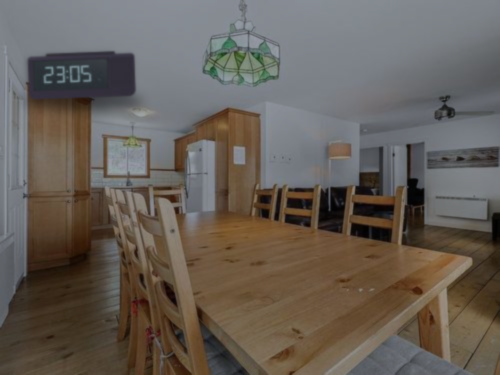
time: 23:05
